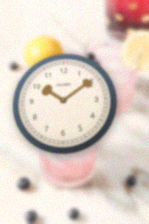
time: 10:09
